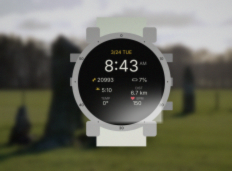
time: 8:43
